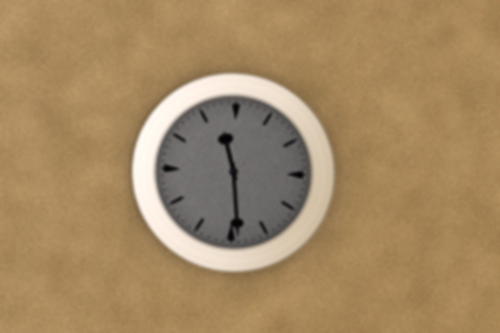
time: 11:29
